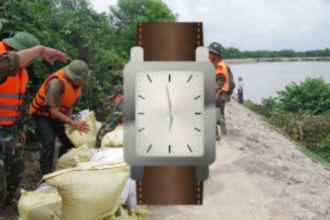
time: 5:59
